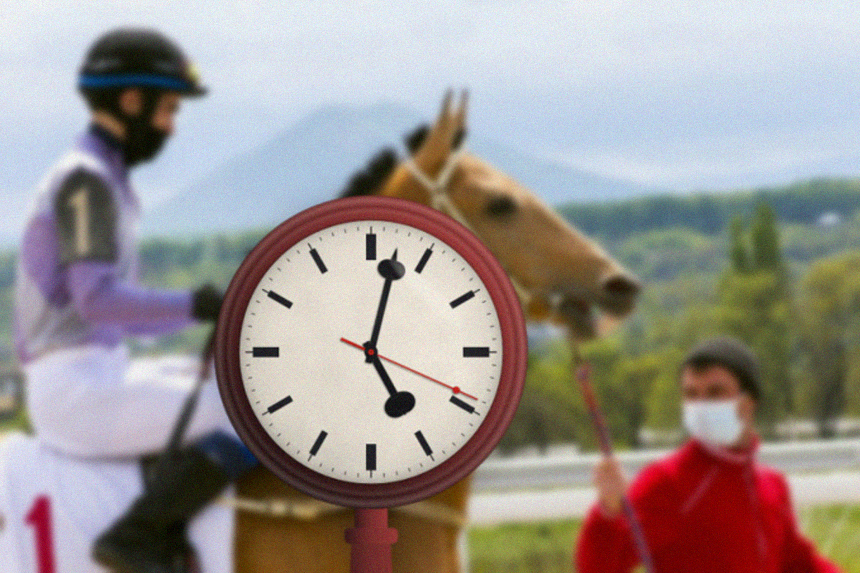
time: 5:02:19
